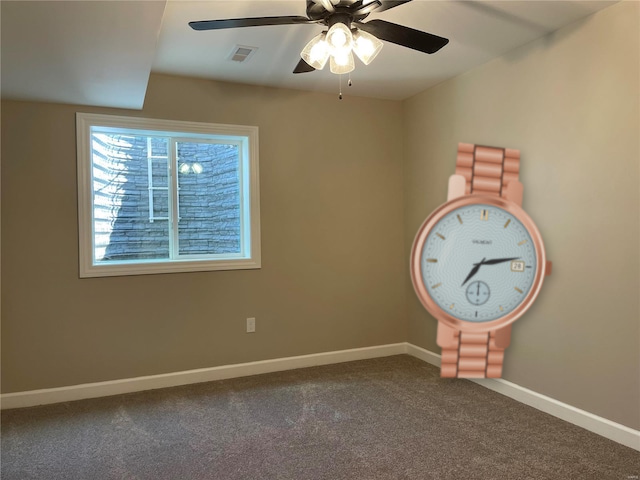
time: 7:13
